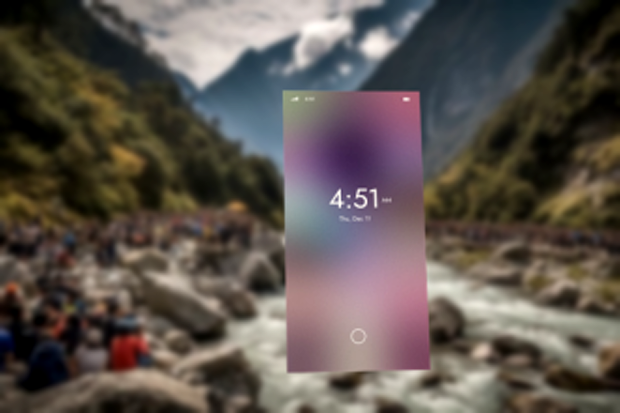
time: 4:51
